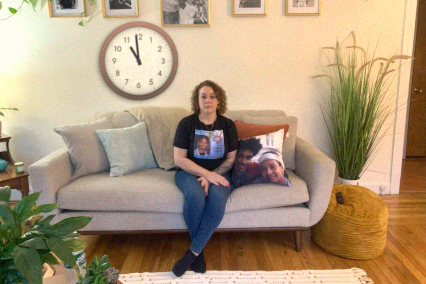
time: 10:59
